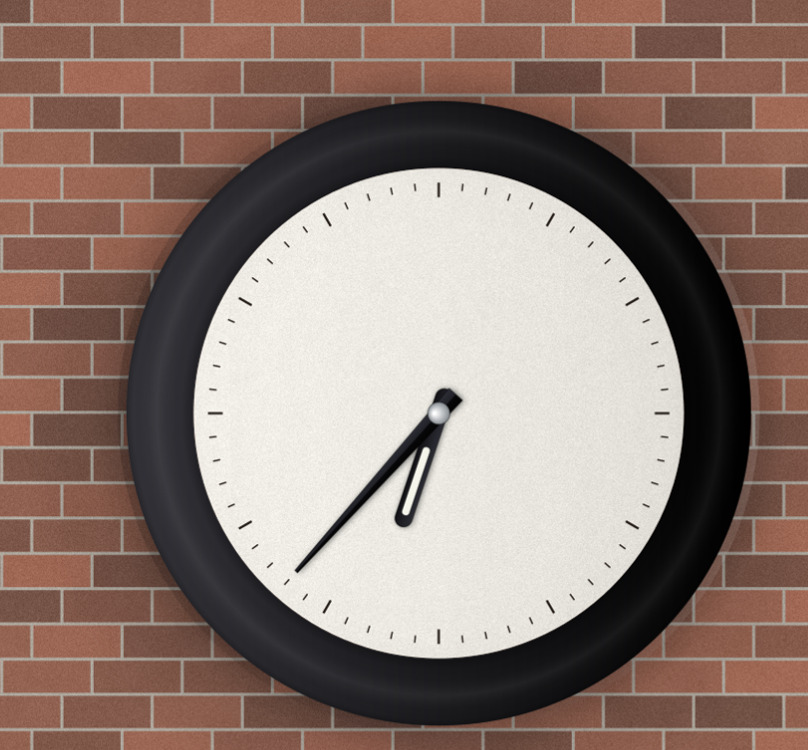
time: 6:37
